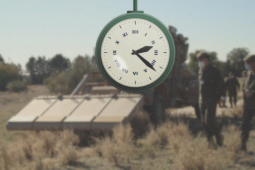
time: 2:22
